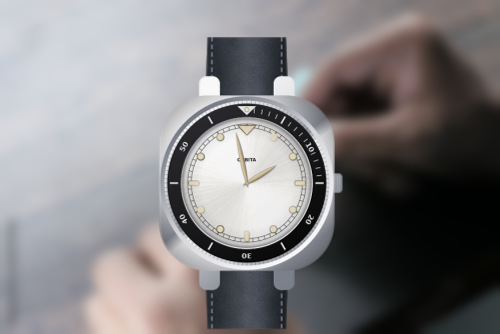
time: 1:58
